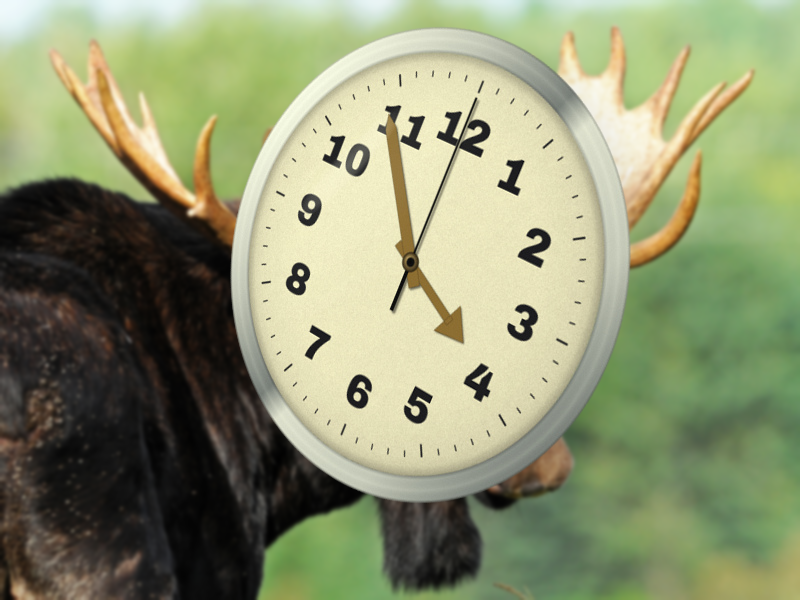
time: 3:54:00
